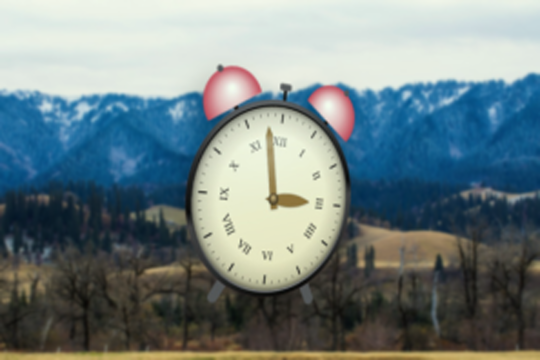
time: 2:58
